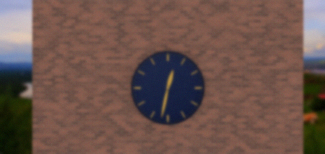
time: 12:32
